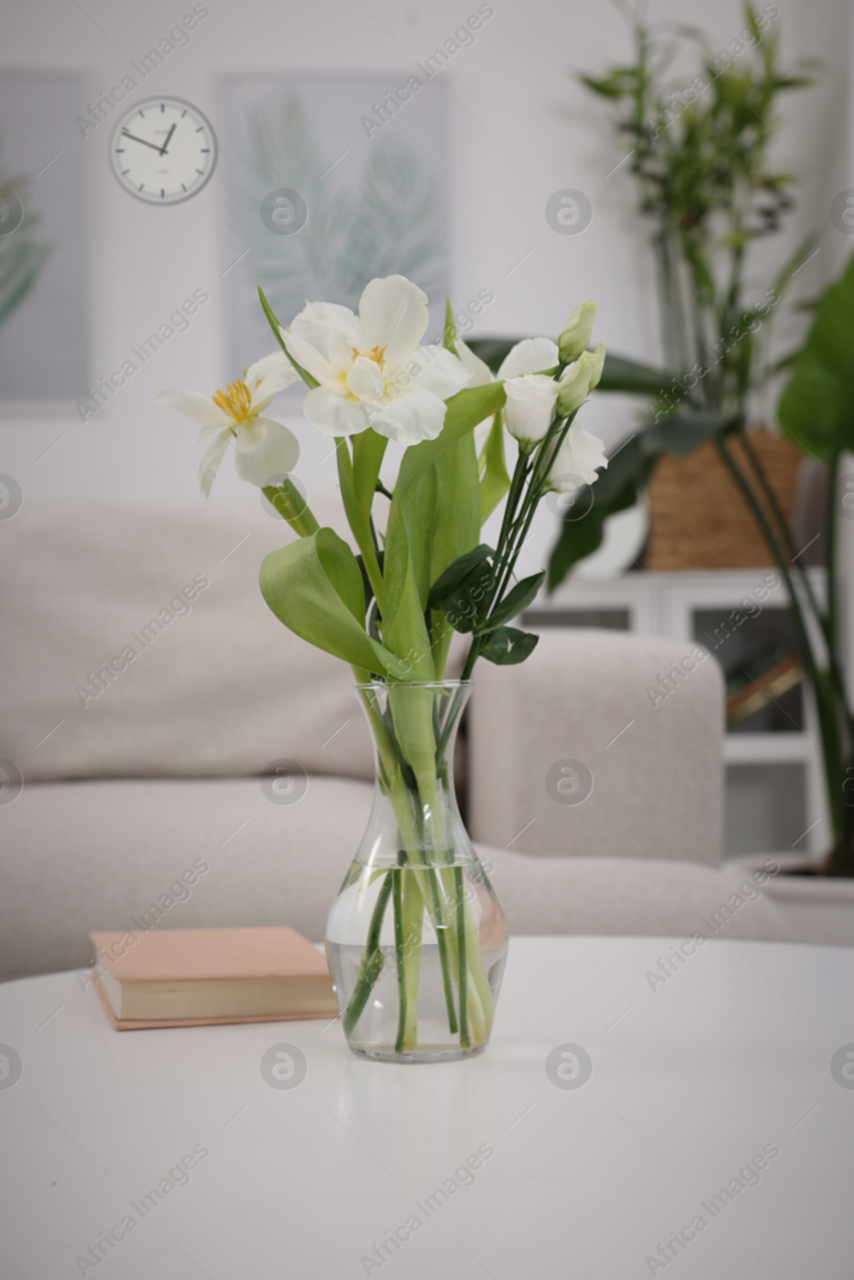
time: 12:49
